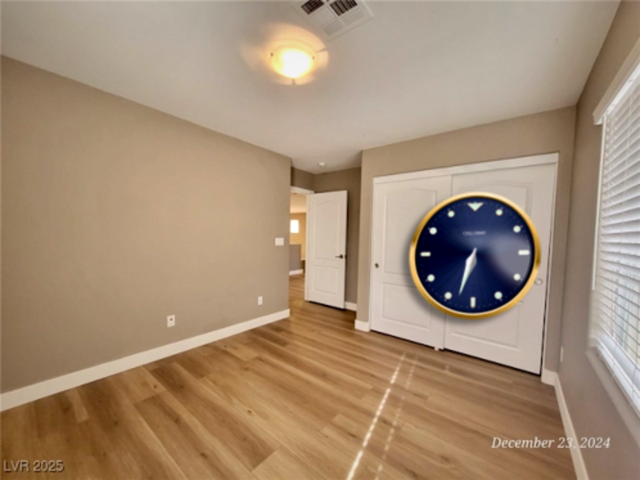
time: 6:33
